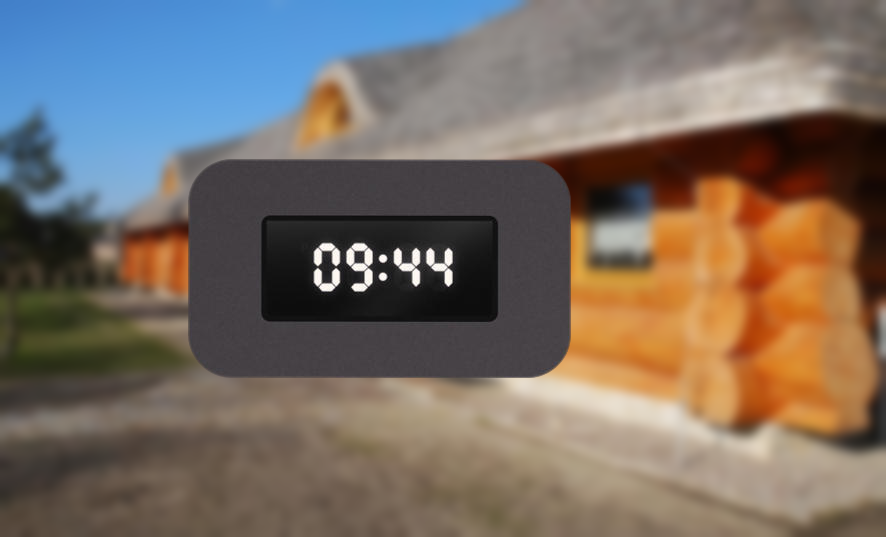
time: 9:44
